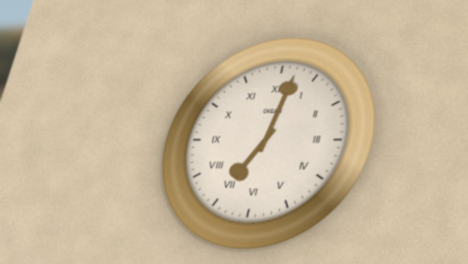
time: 7:02
